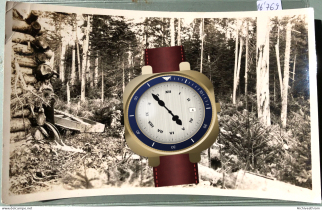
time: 4:54
